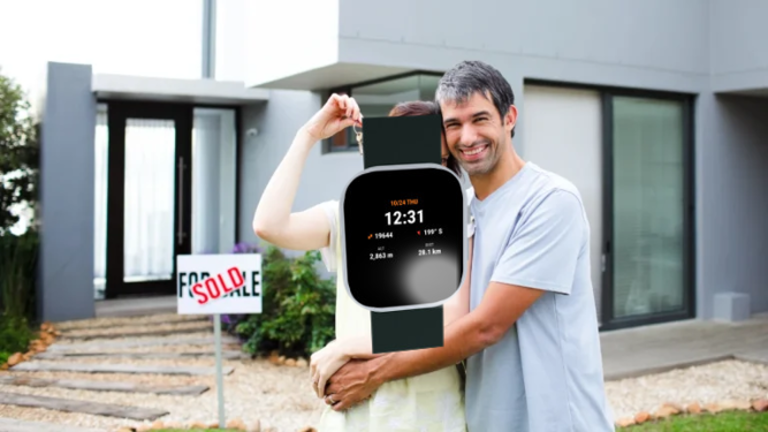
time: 12:31
